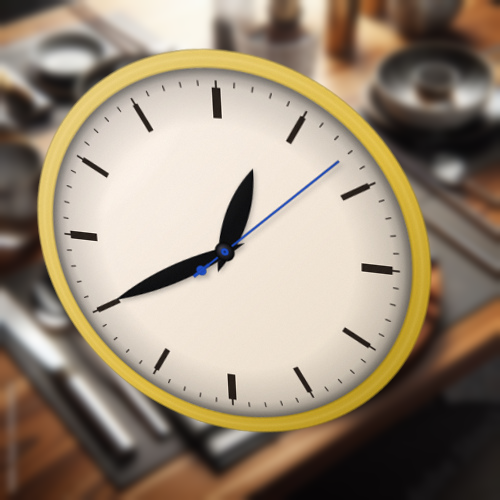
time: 12:40:08
